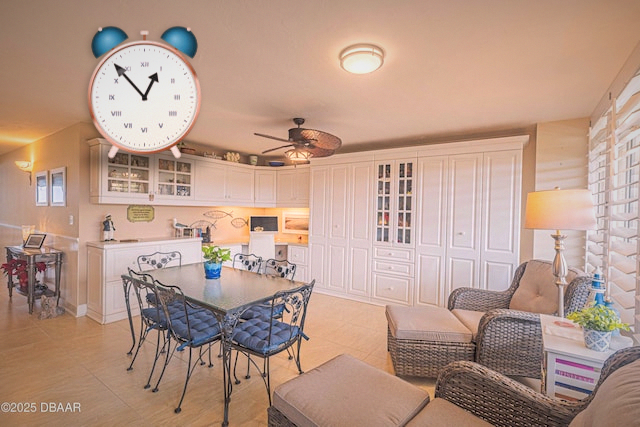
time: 12:53
